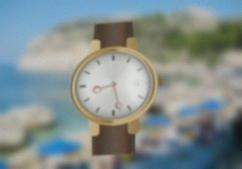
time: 8:28
